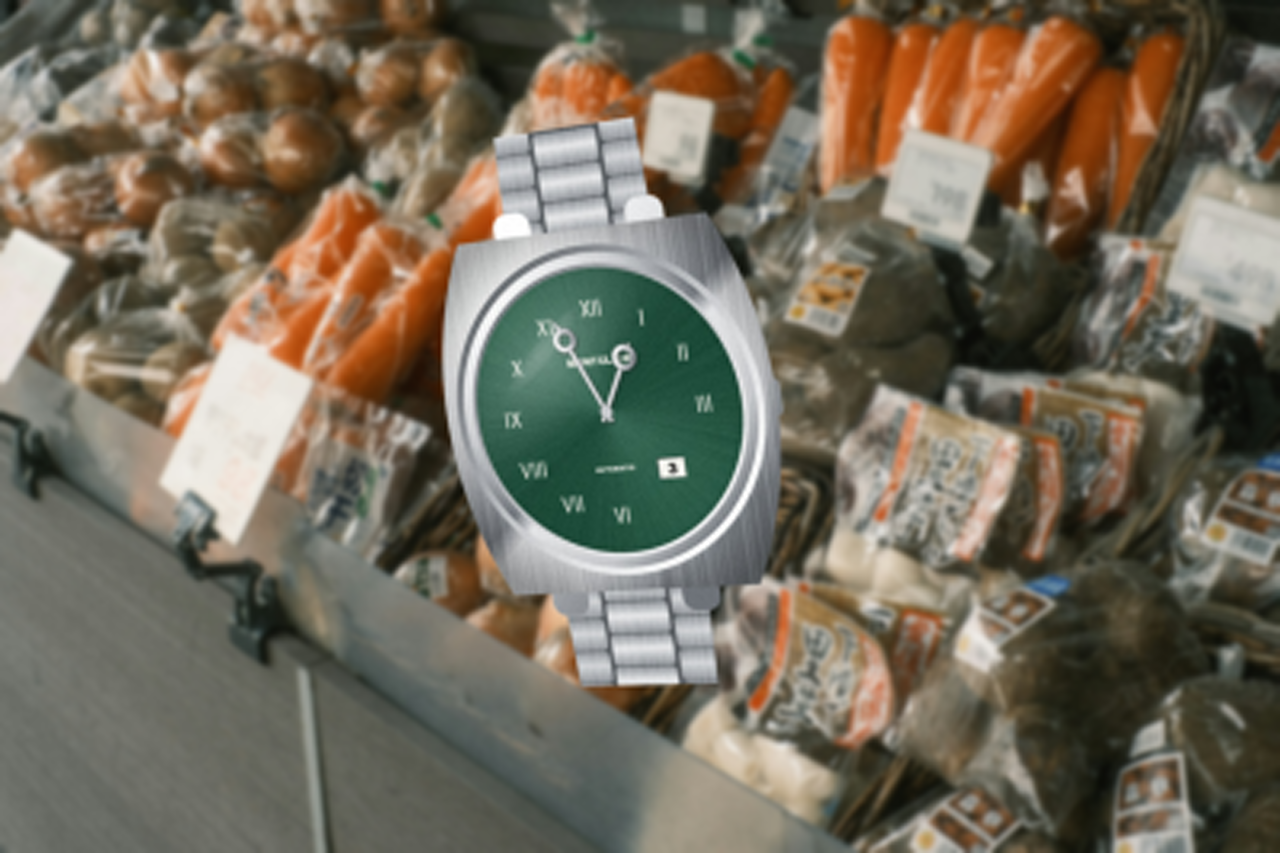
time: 12:56
